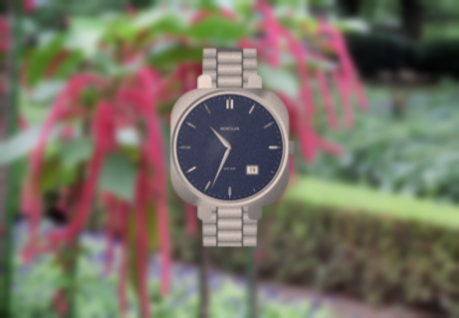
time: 10:34
